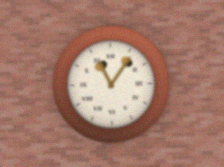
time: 11:06
